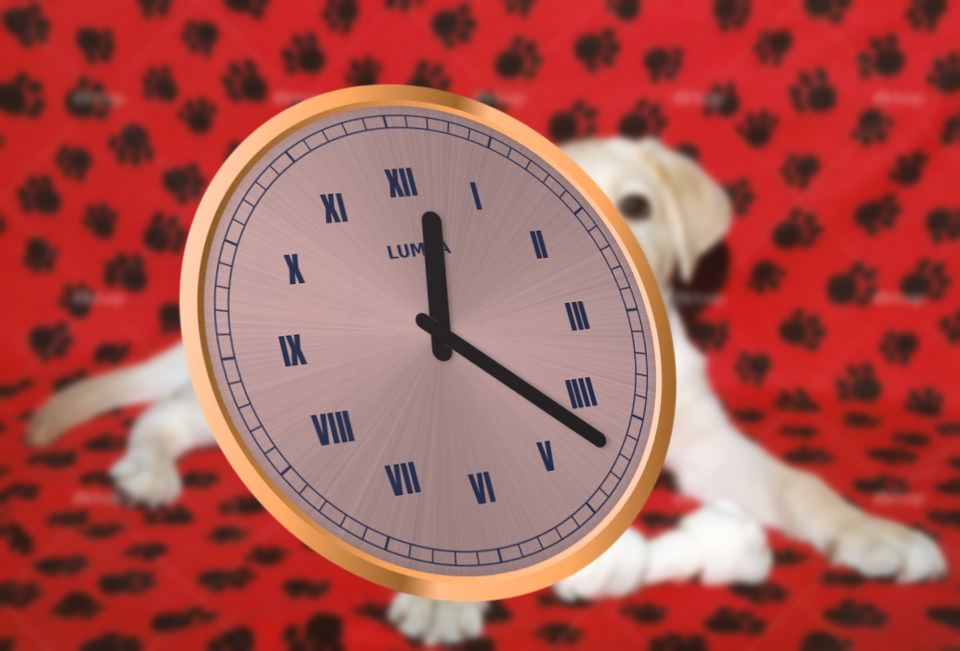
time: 12:22
